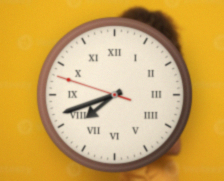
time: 7:41:48
